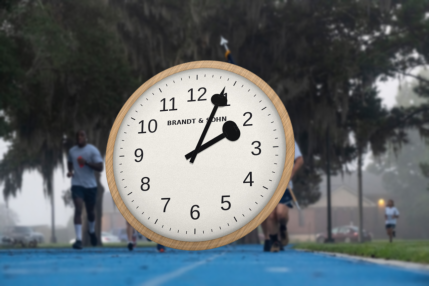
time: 2:04
